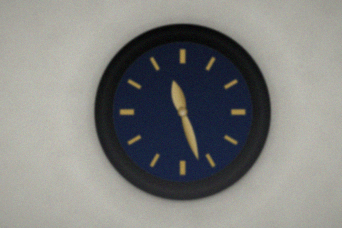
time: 11:27
